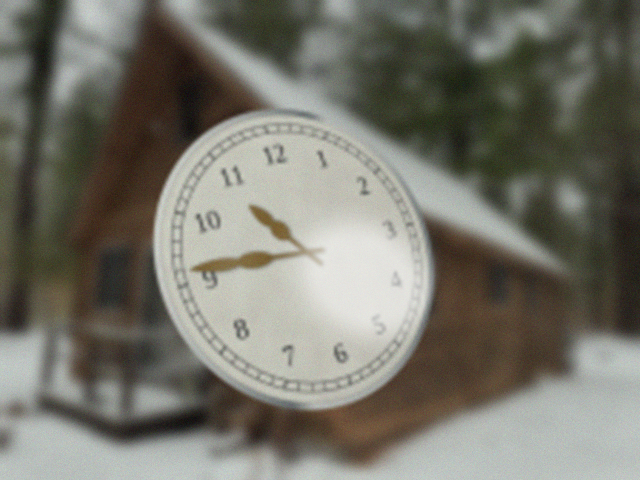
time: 10:46
